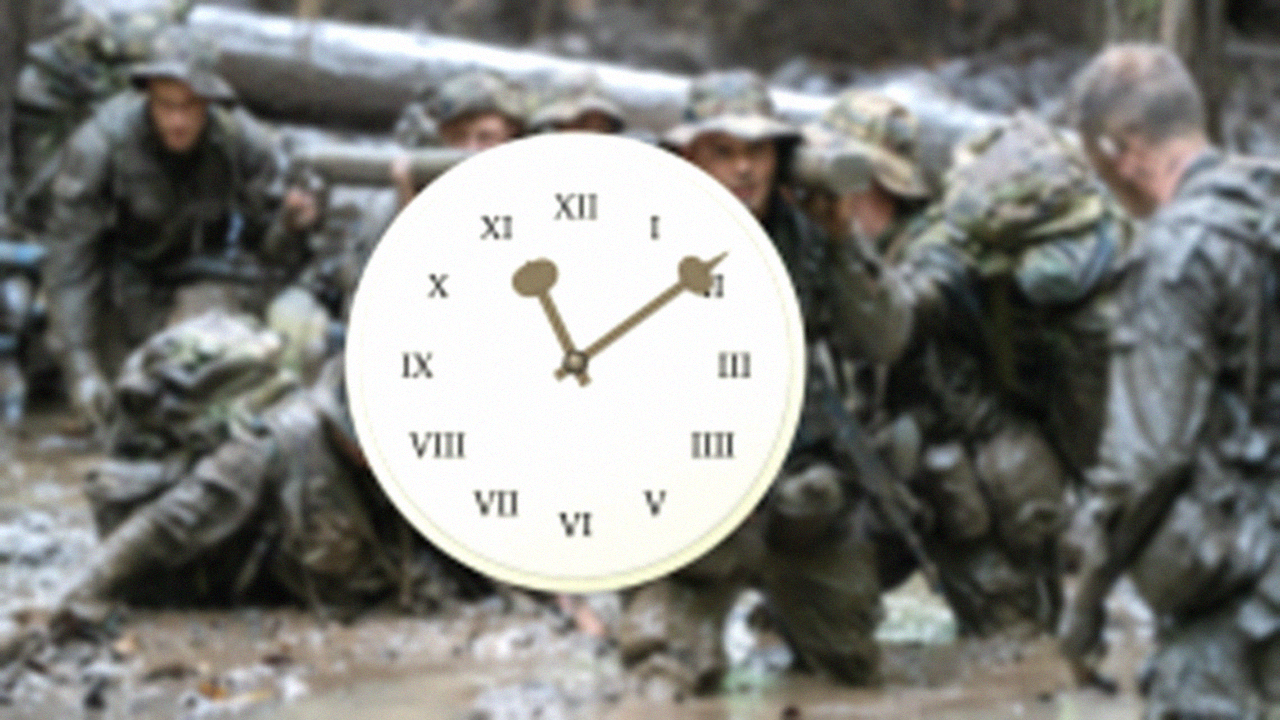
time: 11:09
